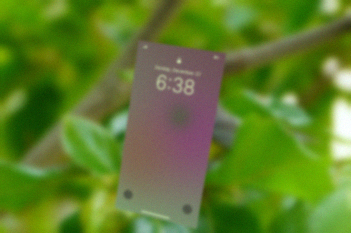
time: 6:38
